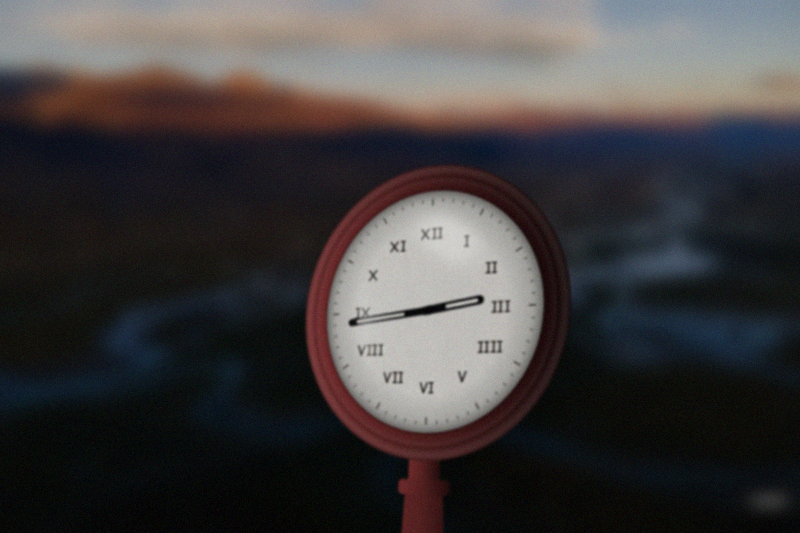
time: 2:44
